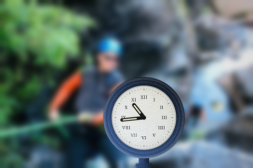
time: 10:44
